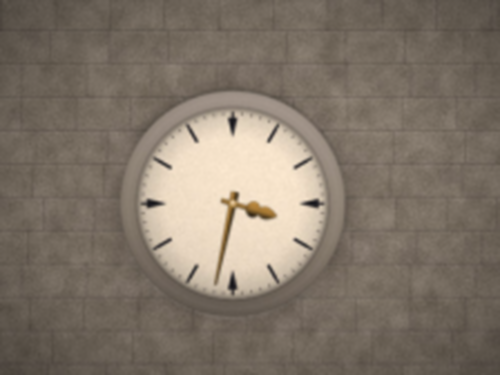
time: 3:32
